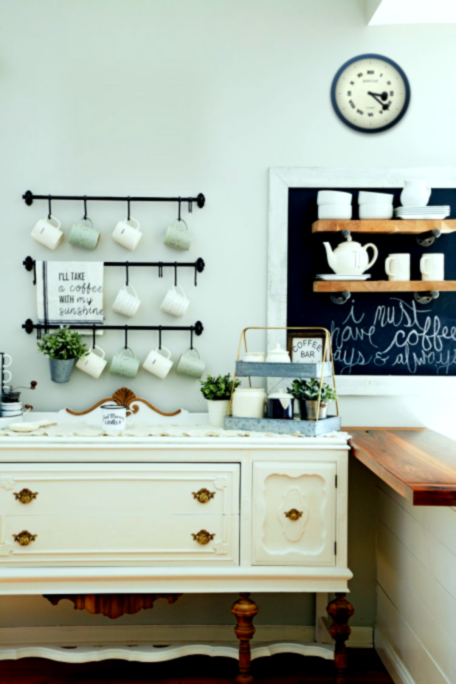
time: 3:22
